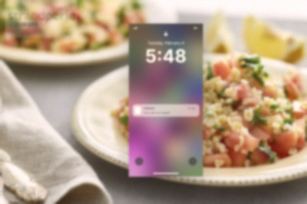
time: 5:48
